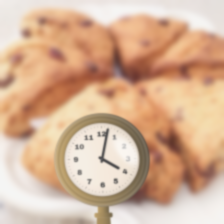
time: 4:02
